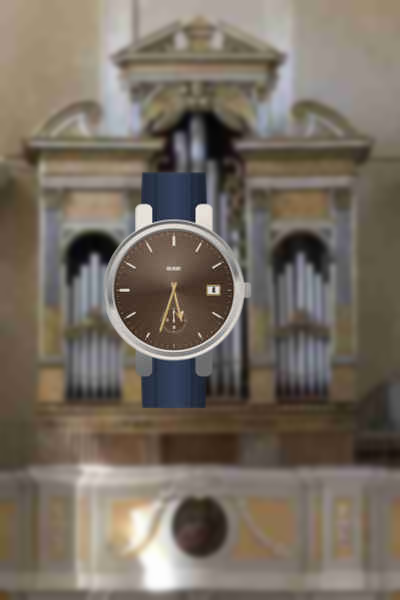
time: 5:33
